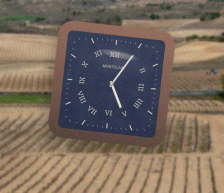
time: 5:05
